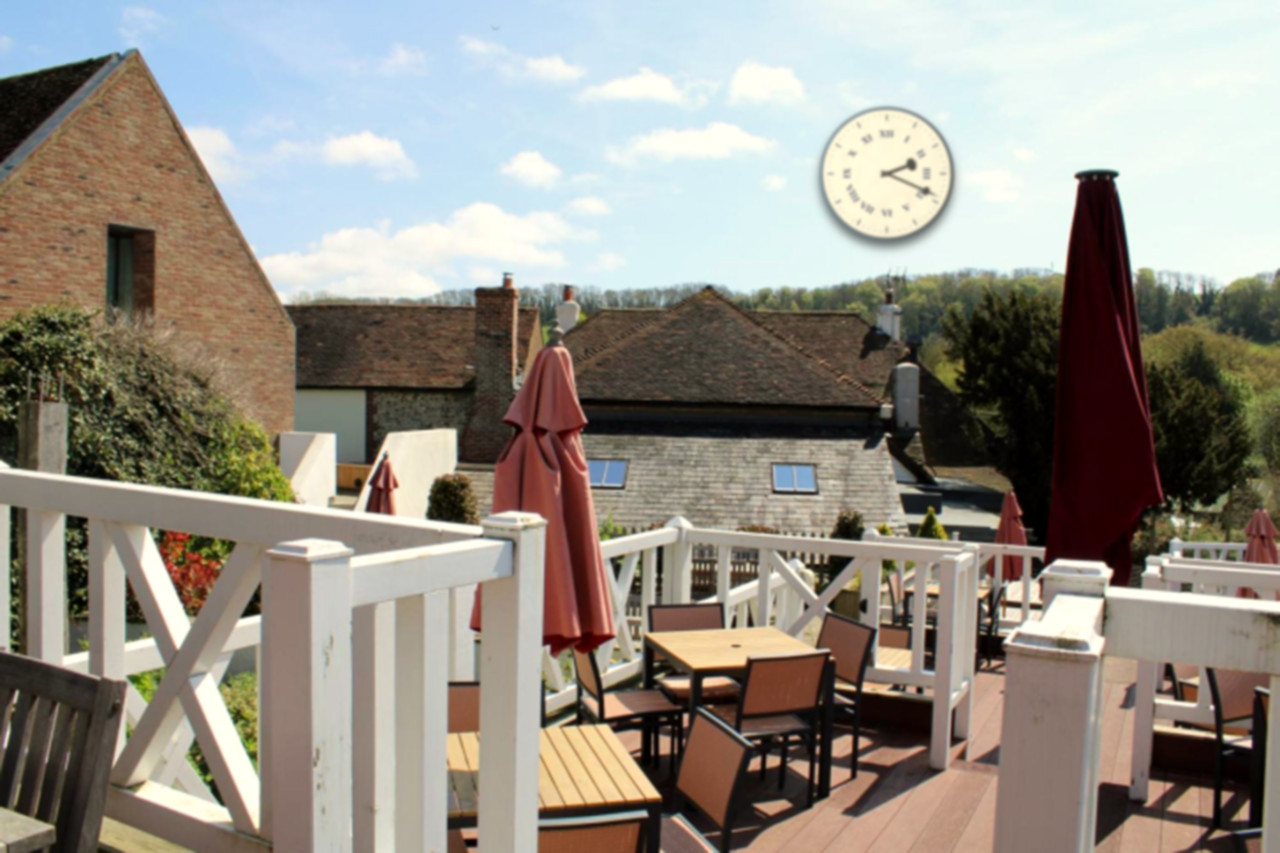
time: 2:19
